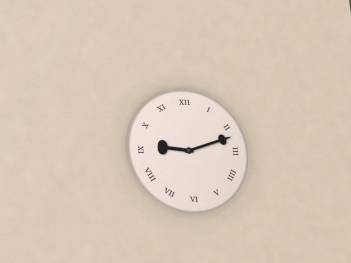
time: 9:12
